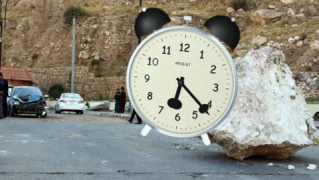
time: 6:22
